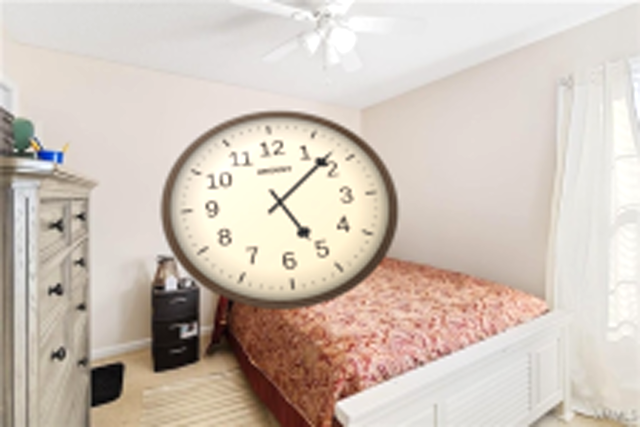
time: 5:08
